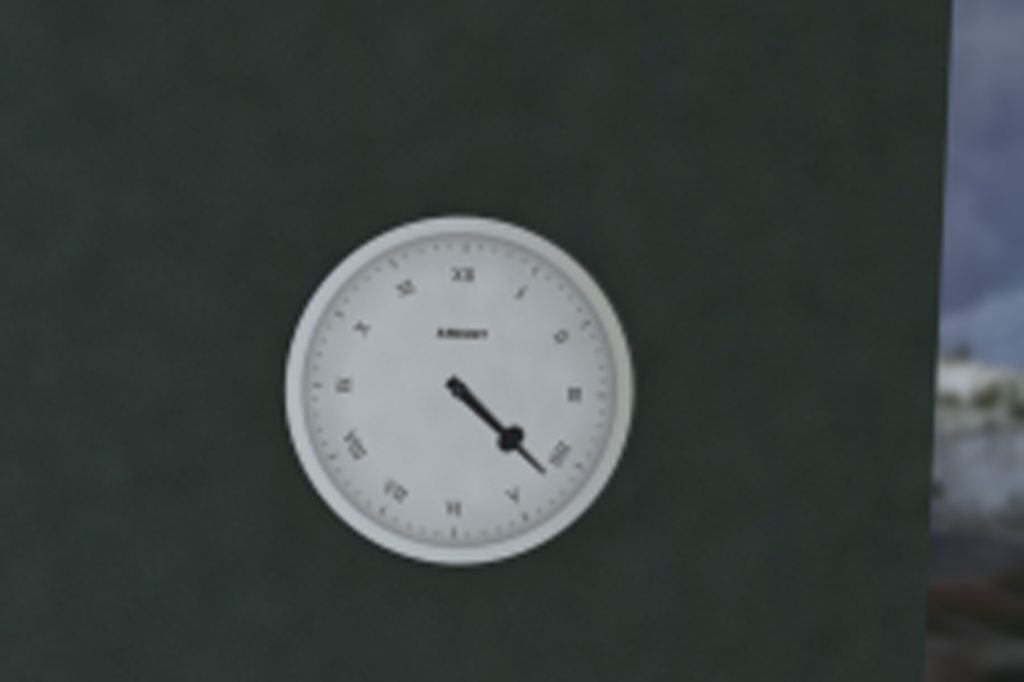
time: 4:22
